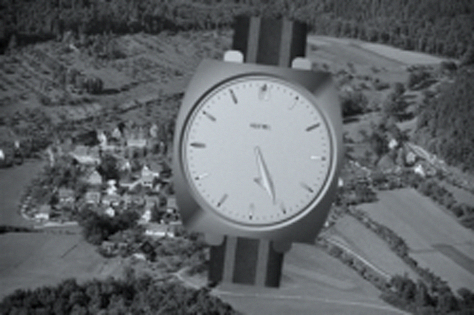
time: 5:26
